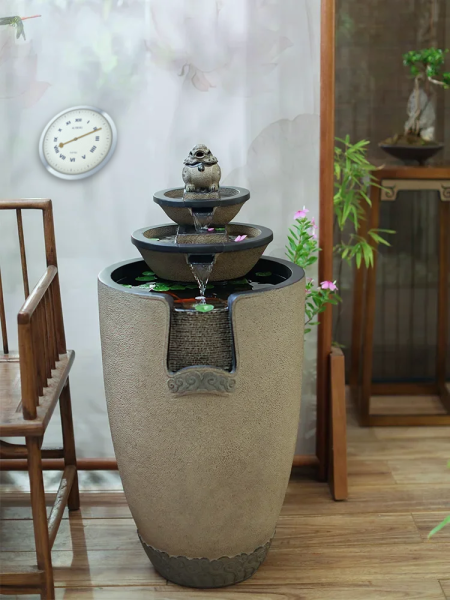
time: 8:11
